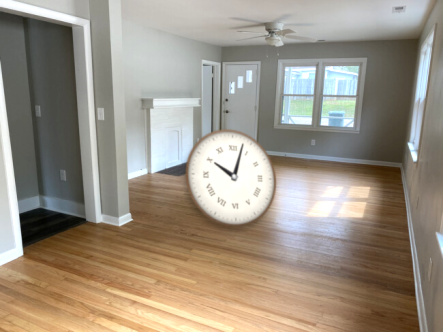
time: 10:03
